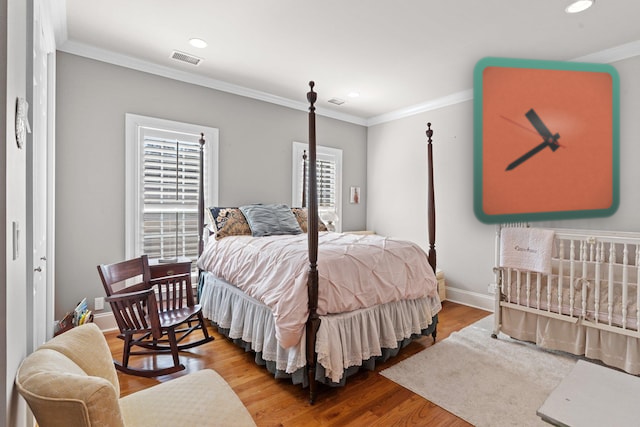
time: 10:39:49
